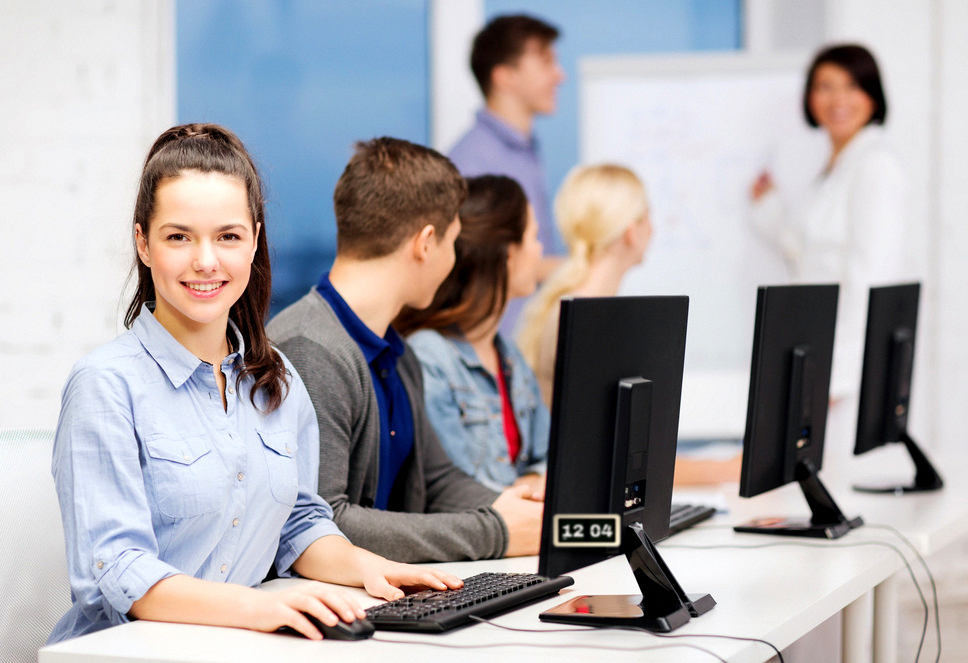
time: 12:04
